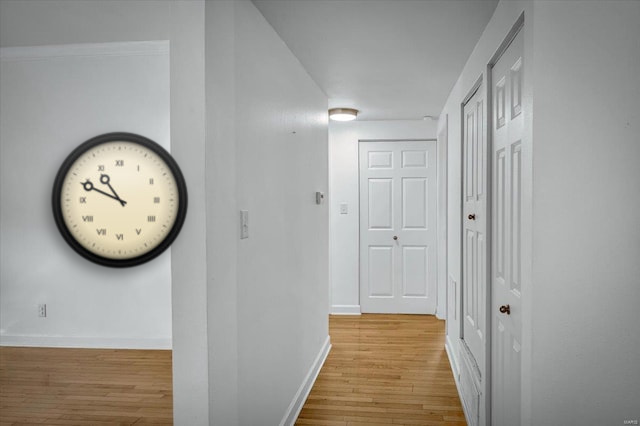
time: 10:49
